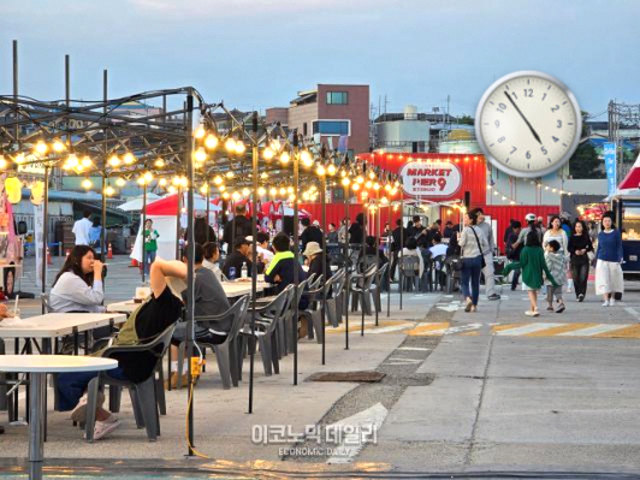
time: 4:54
